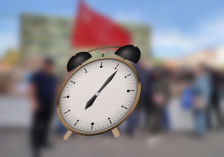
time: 7:06
